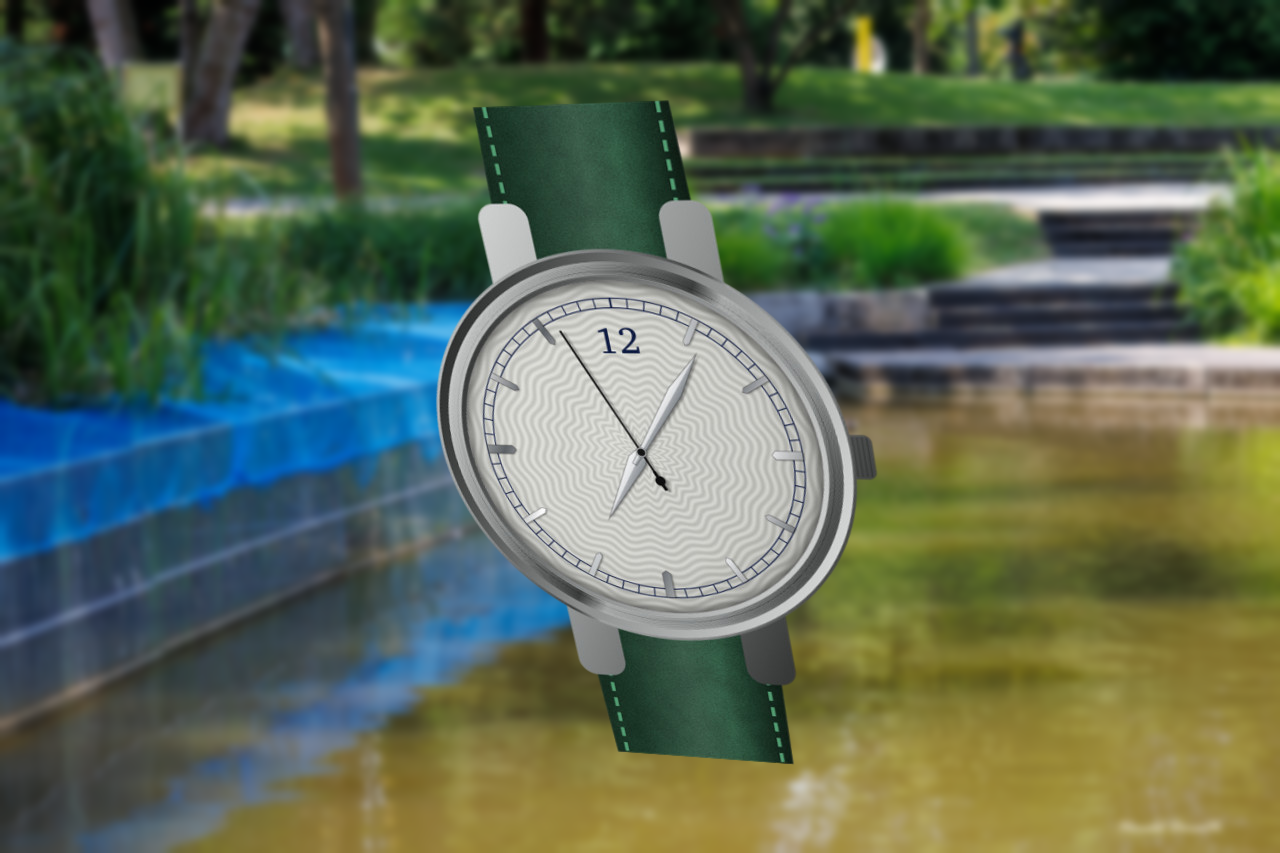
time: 7:05:56
